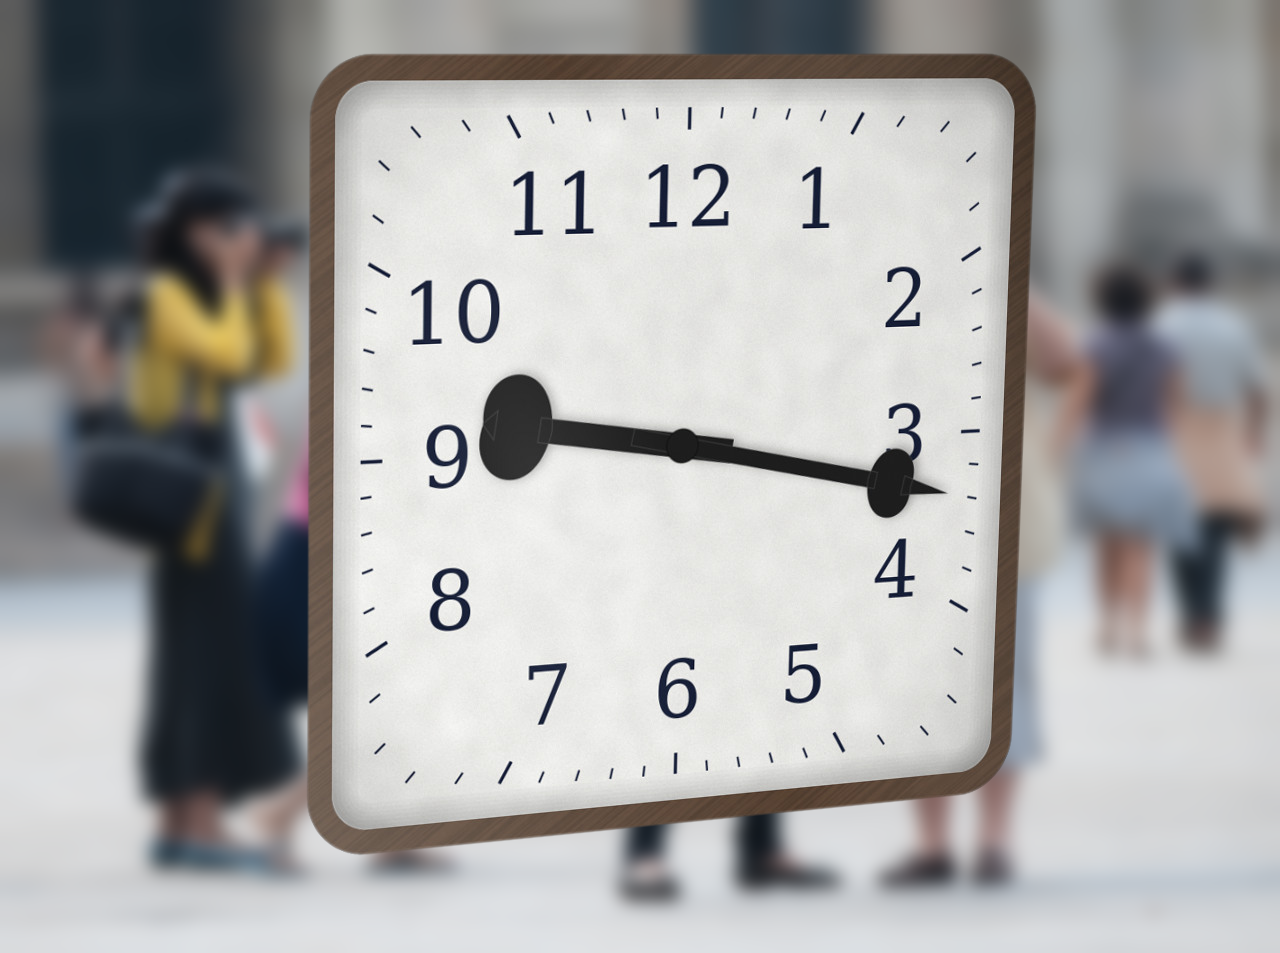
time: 9:17
